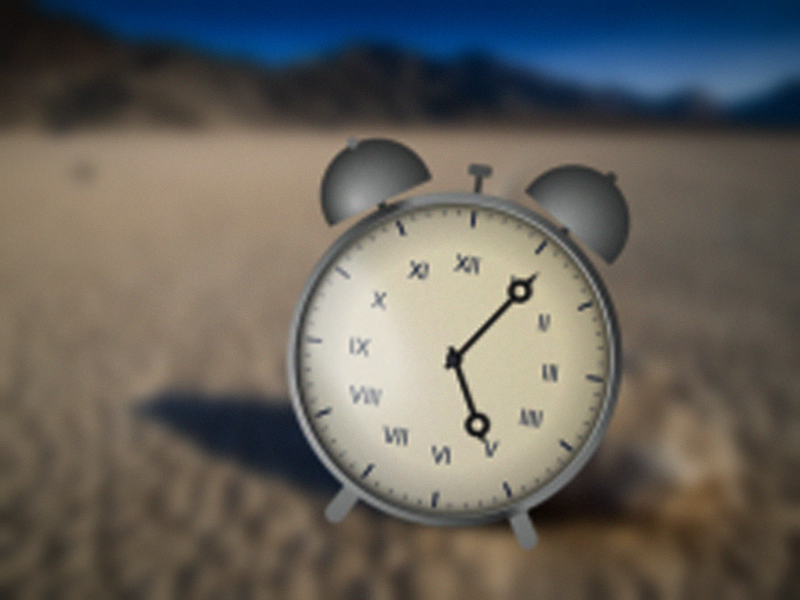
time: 5:06
